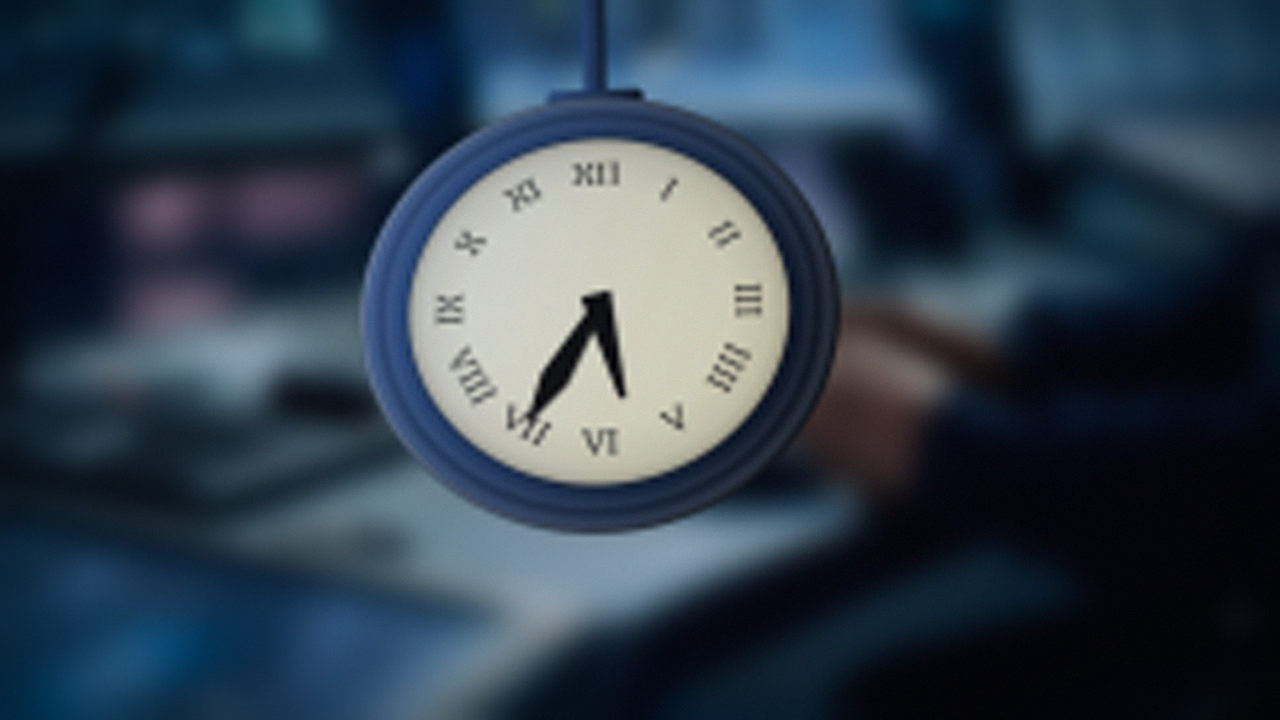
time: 5:35
